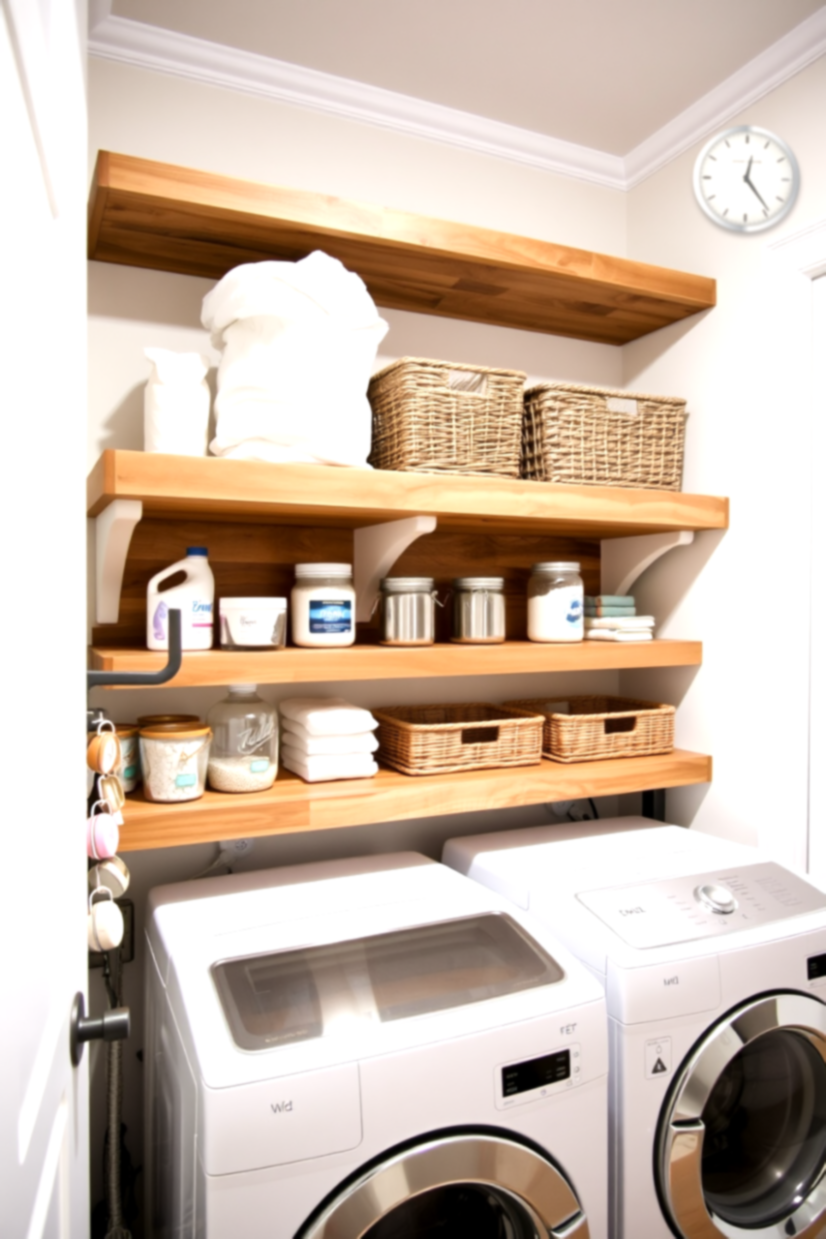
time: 12:24
